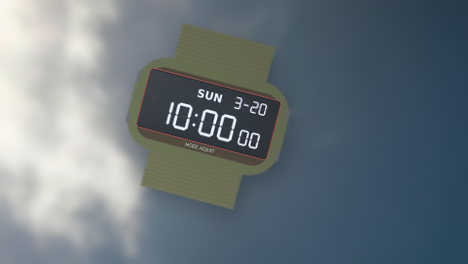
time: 10:00:00
